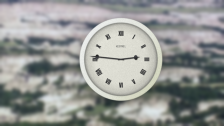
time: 2:46
